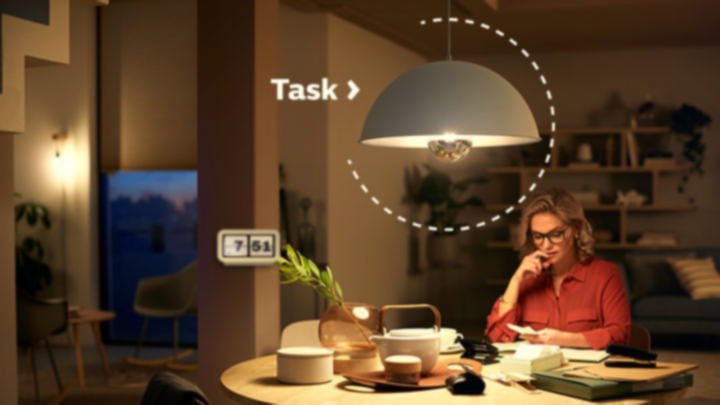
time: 7:51
